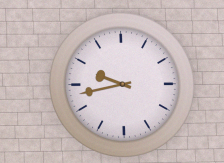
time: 9:43
